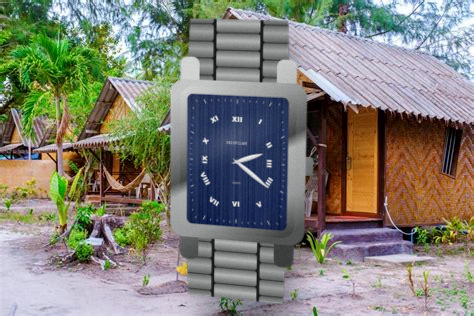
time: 2:21
